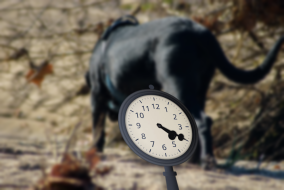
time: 4:20
